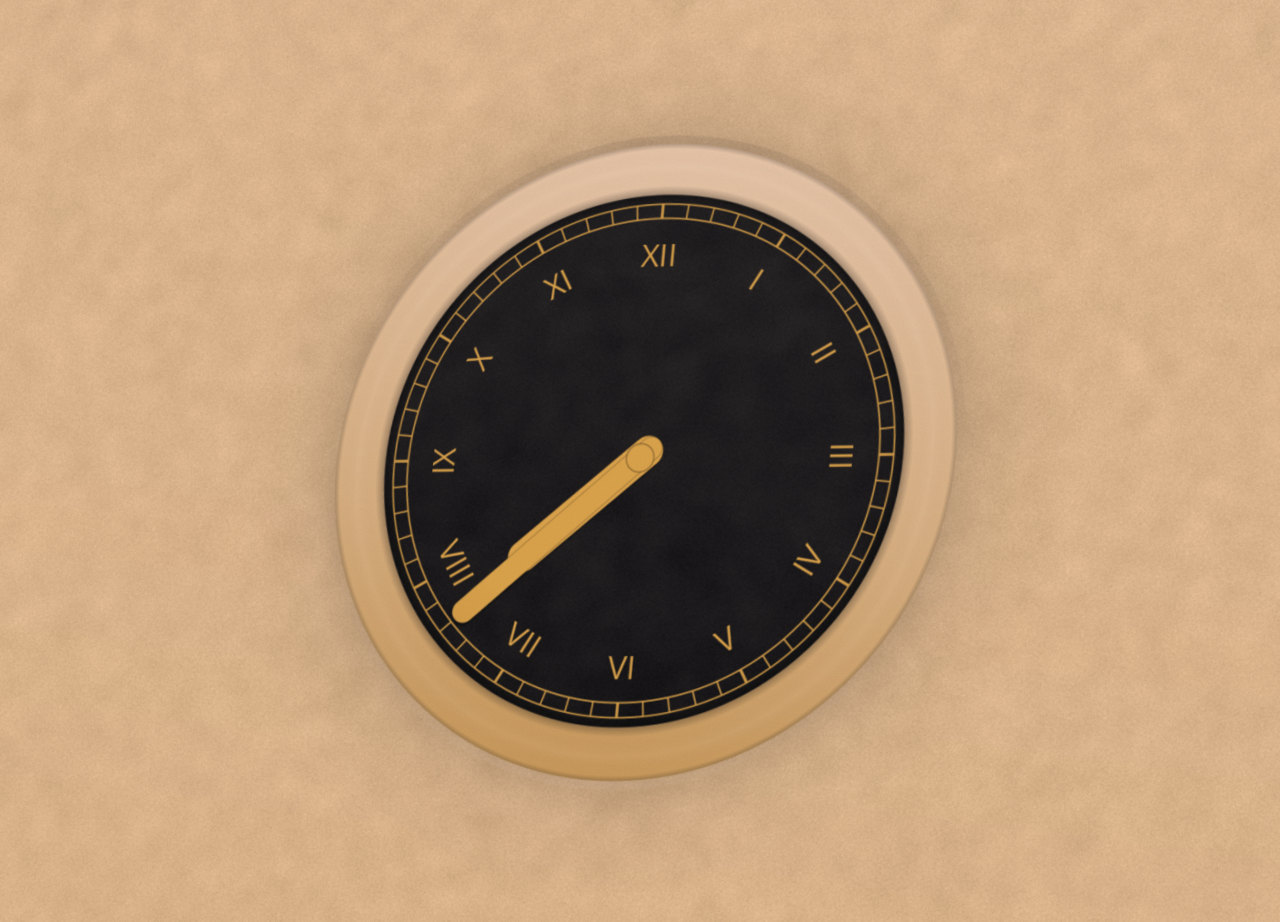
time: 7:38
